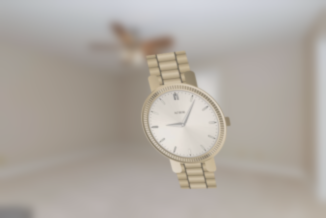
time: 9:06
